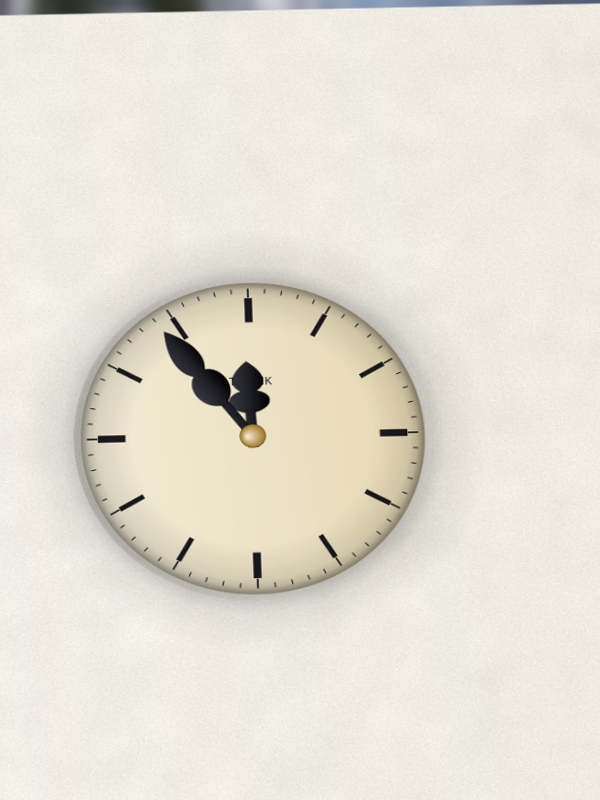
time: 11:54
